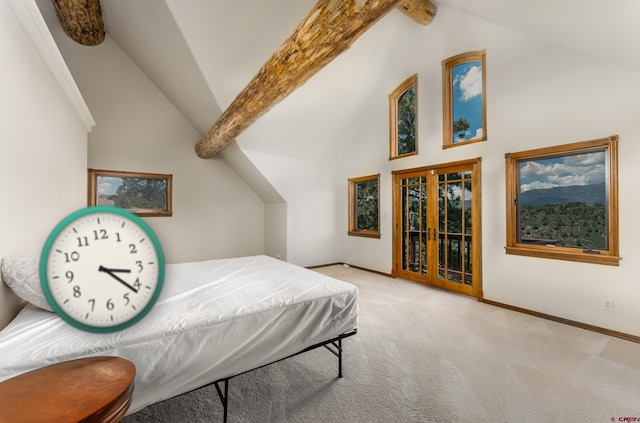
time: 3:22
